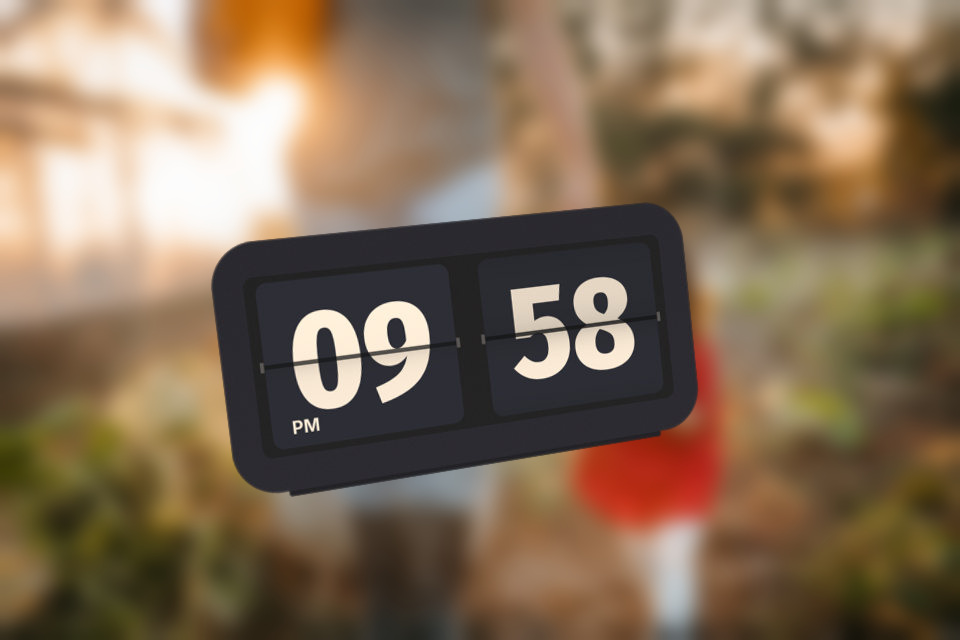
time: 9:58
